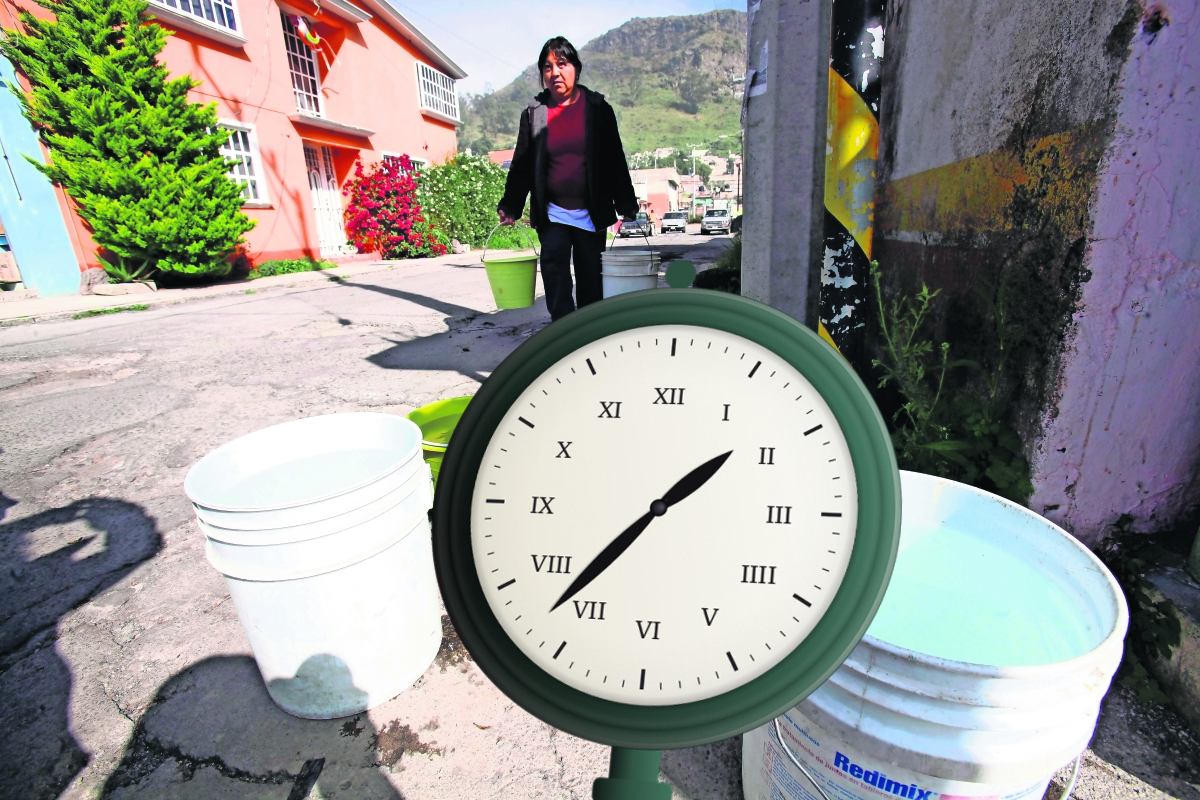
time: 1:37
